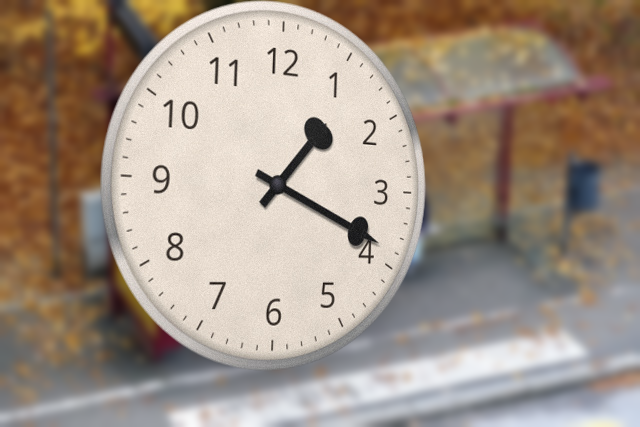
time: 1:19
